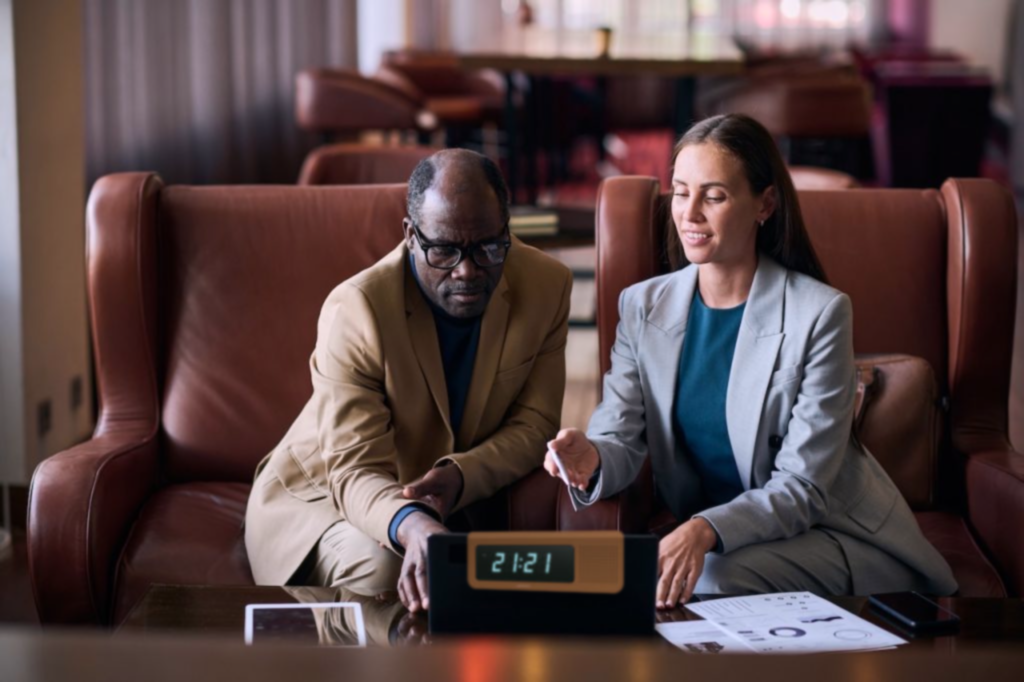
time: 21:21
